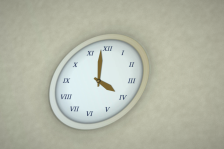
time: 3:58
